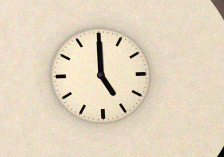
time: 5:00
